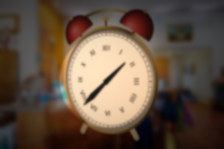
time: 1:38
